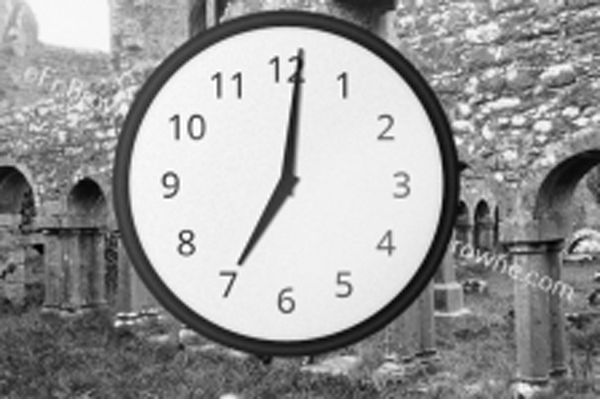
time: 7:01
